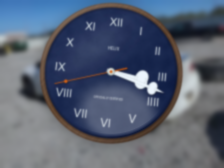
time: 3:17:42
